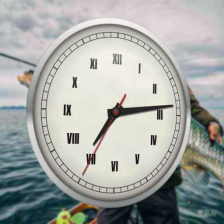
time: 7:13:35
